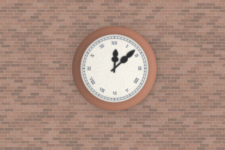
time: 12:08
